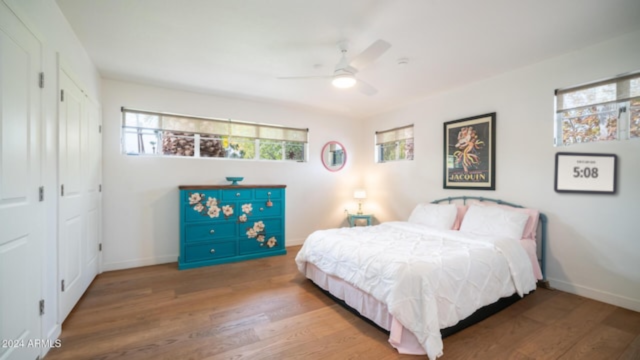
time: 5:08
